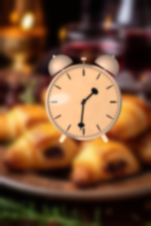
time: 1:31
